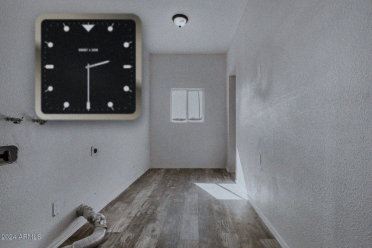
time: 2:30
